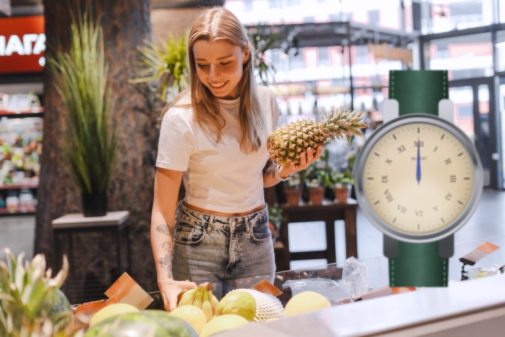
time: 12:00
